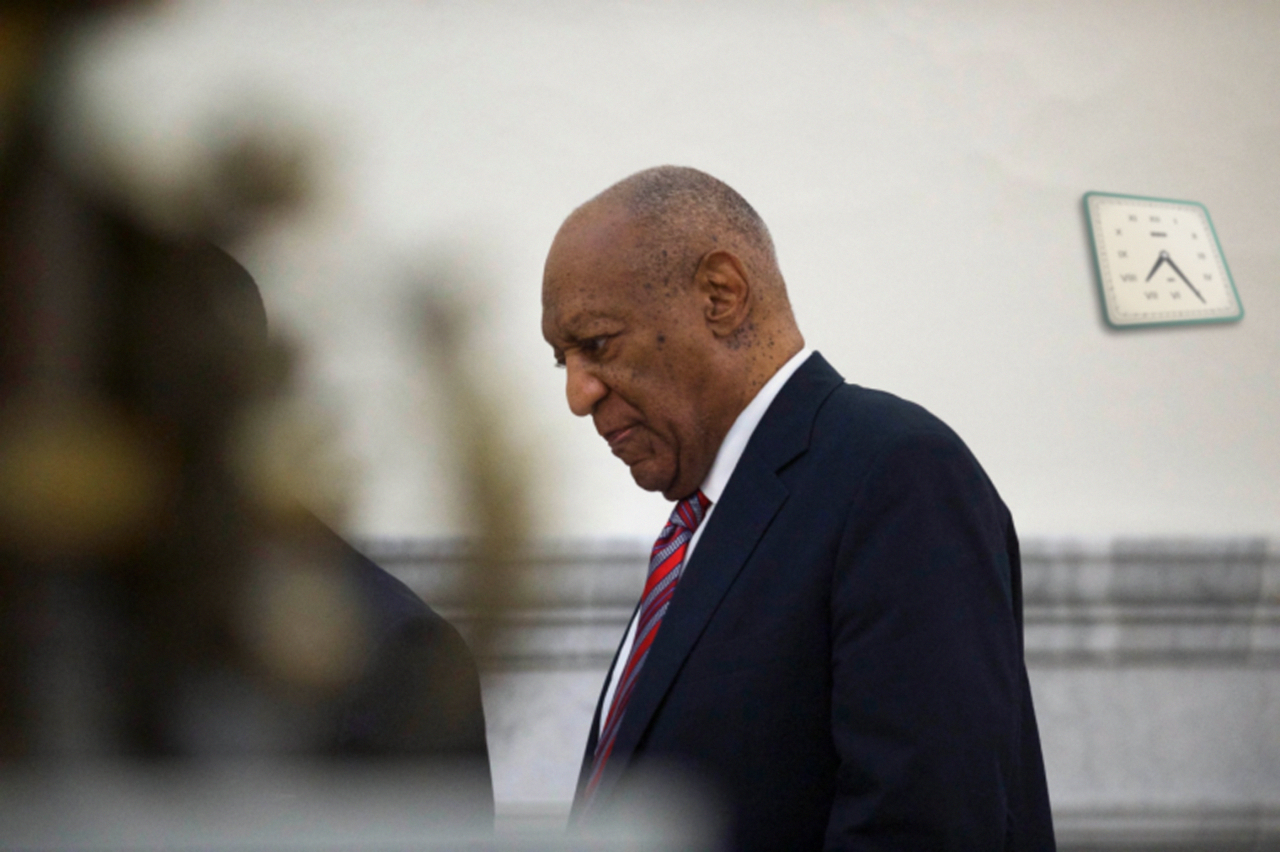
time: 7:25
